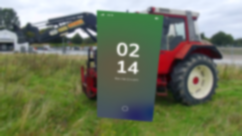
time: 2:14
